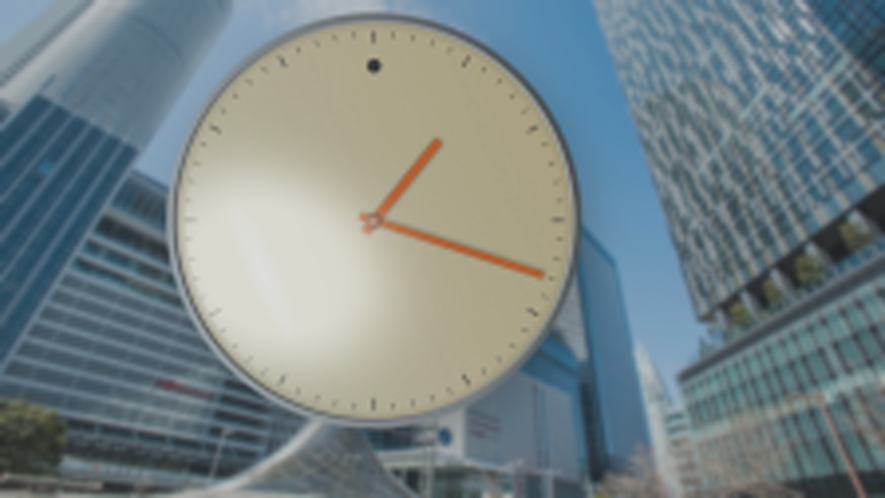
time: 1:18
